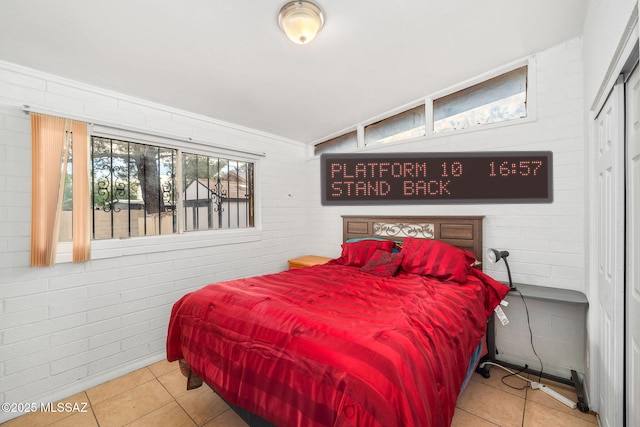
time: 16:57
